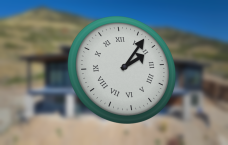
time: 2:07
